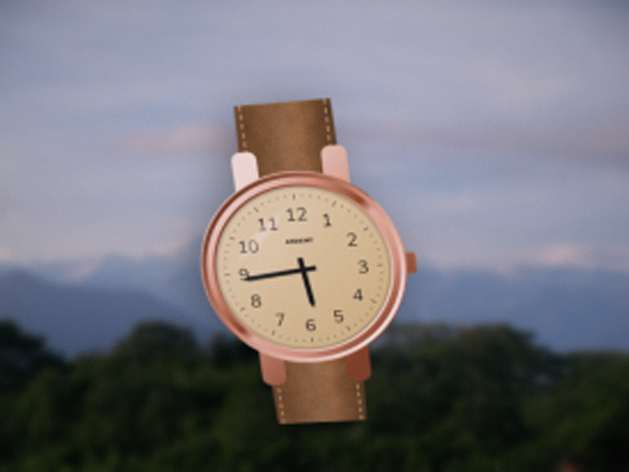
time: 5:44
